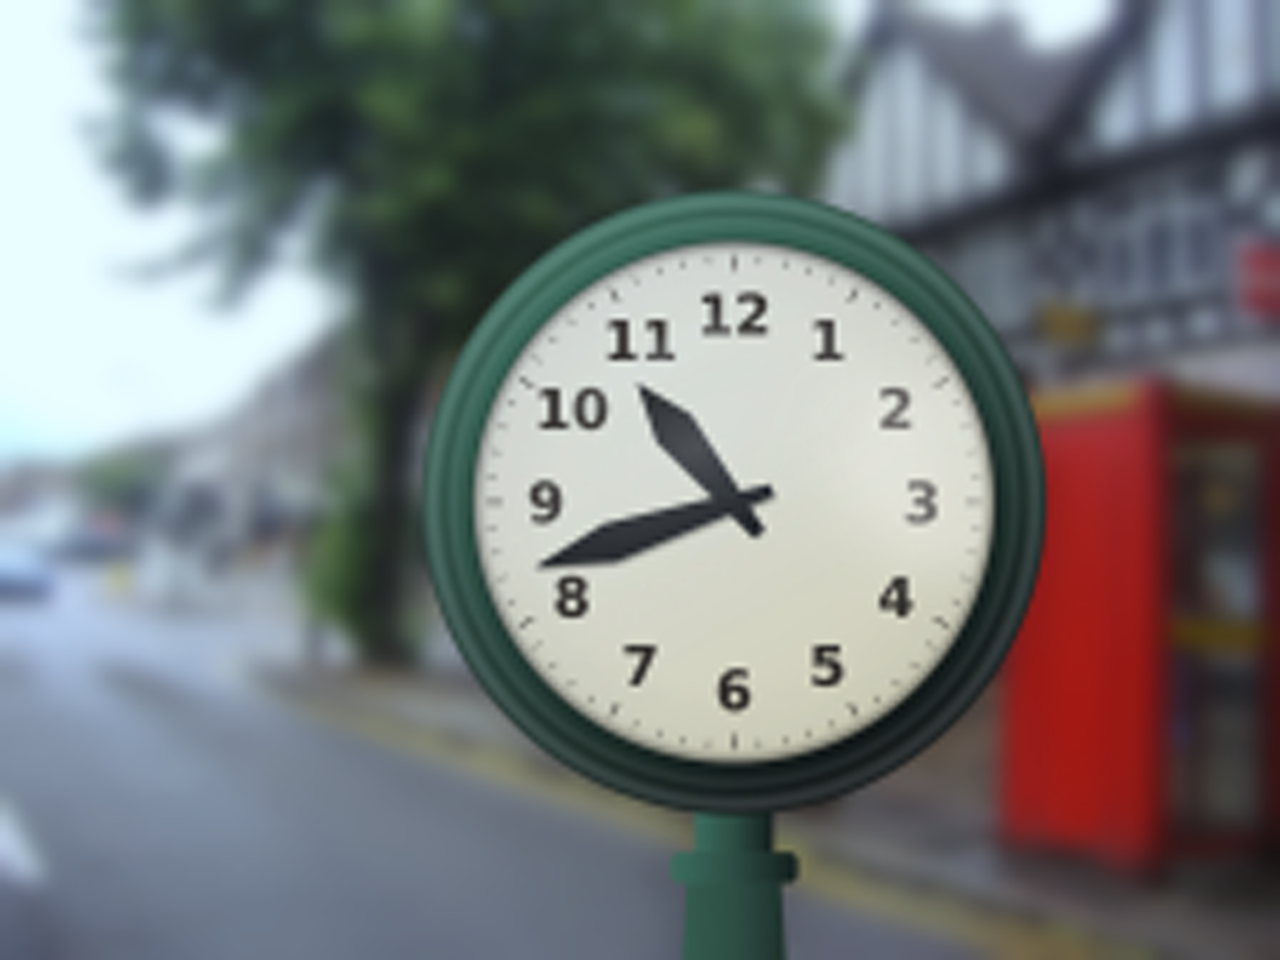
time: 10:42
